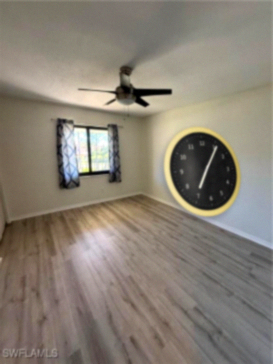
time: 7:06
